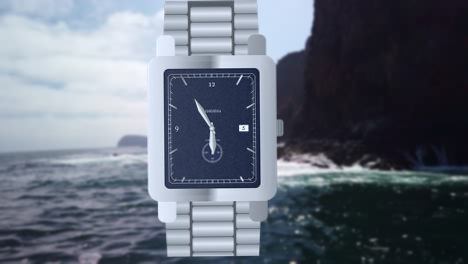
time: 5:55
